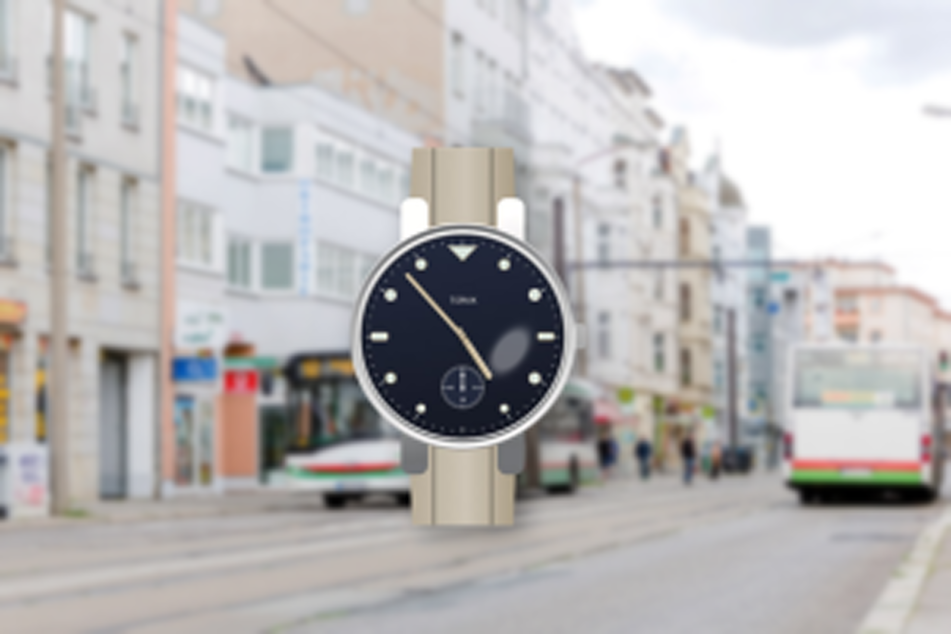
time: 4:53
